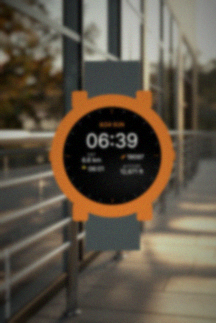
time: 6:39
